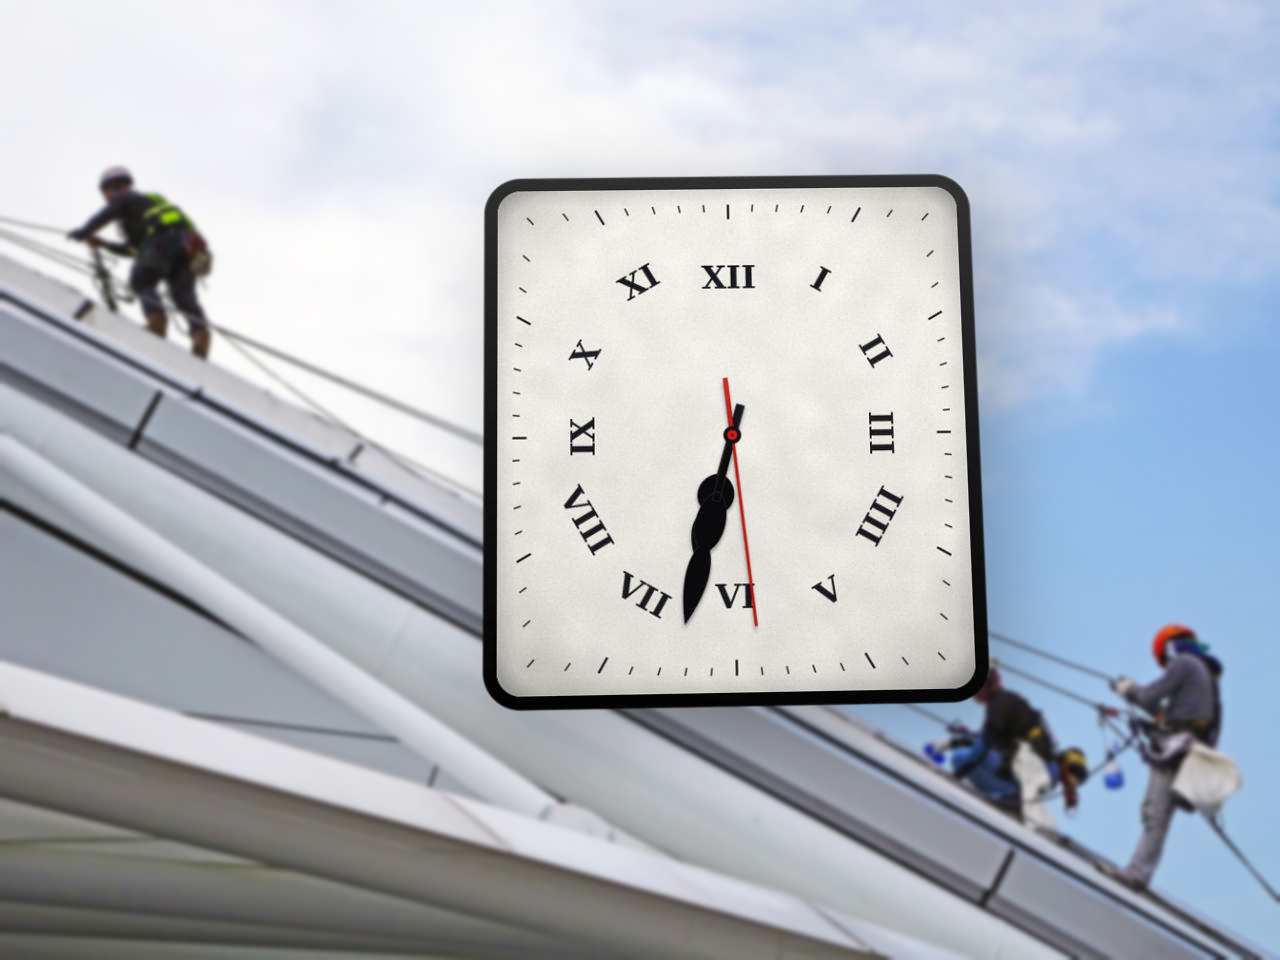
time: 6:32:29
